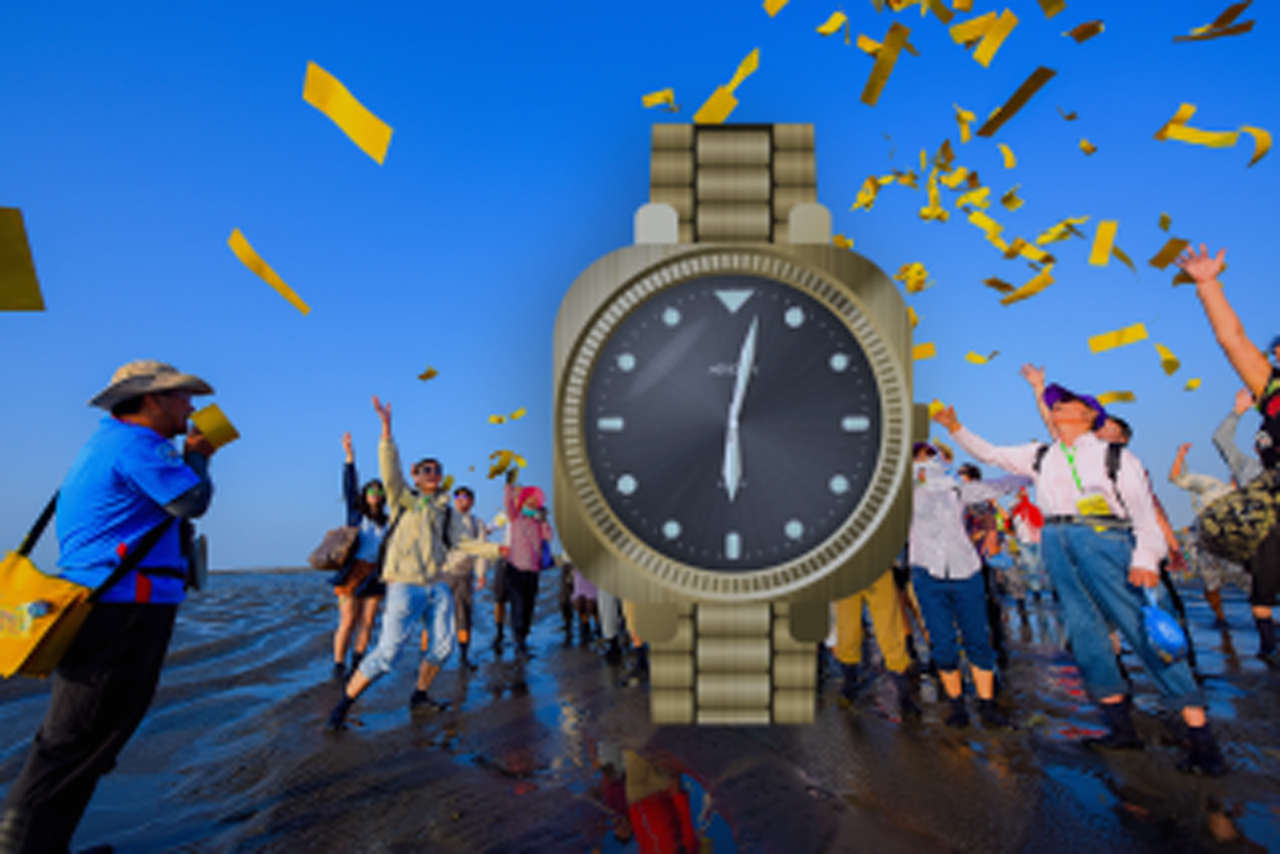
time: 6:02
